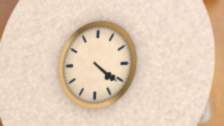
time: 4:21
